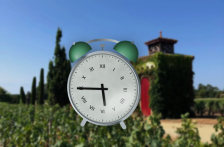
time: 5:45
